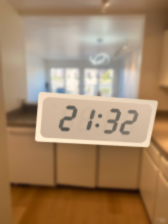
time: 21:32
